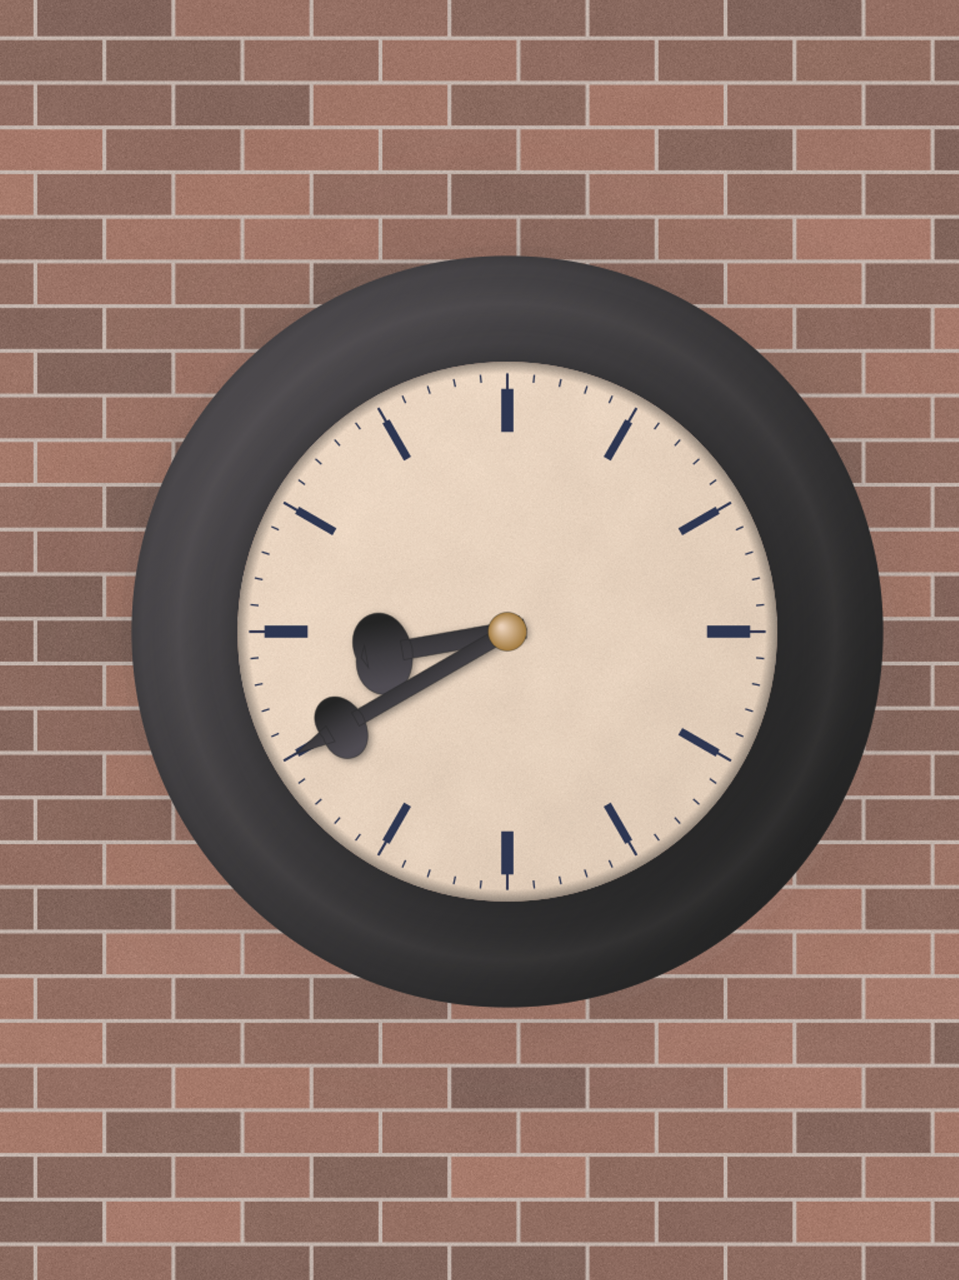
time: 8:40
